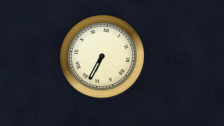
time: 6:33
